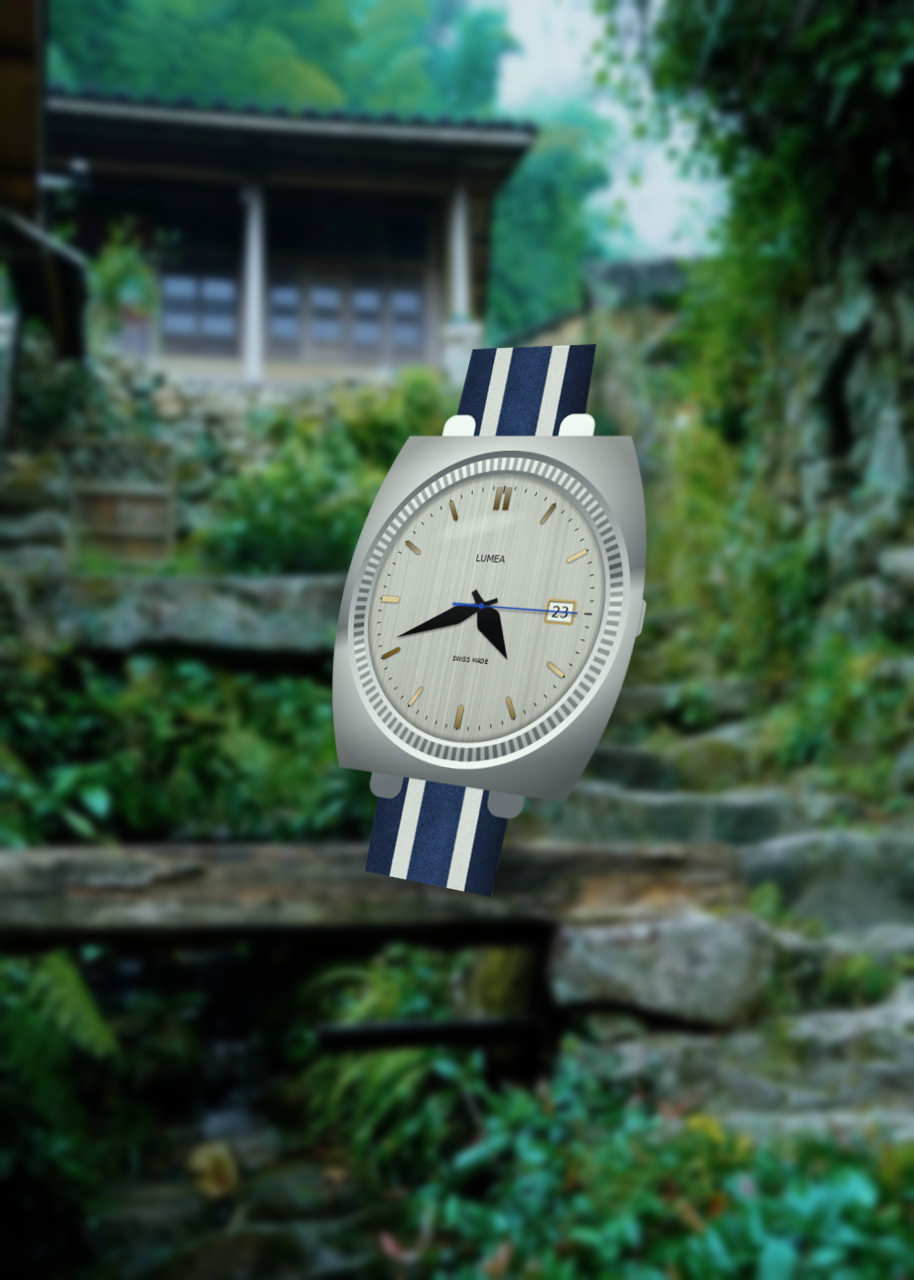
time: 4:41:15
